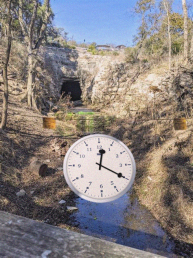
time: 12:20
